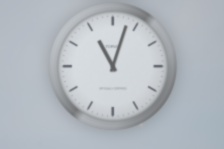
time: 11:03
